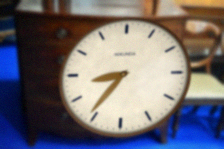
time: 8:36
